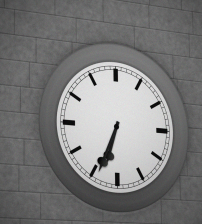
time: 6:34
